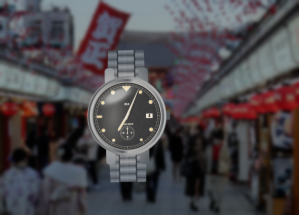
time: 7:04
